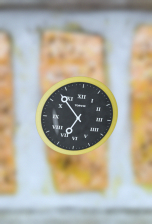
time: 6:53
